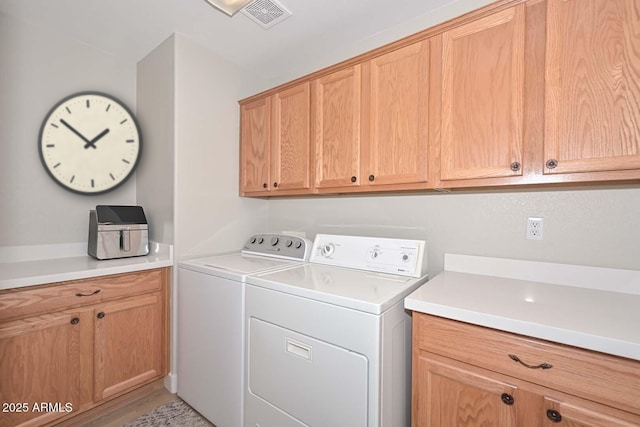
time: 1:52
